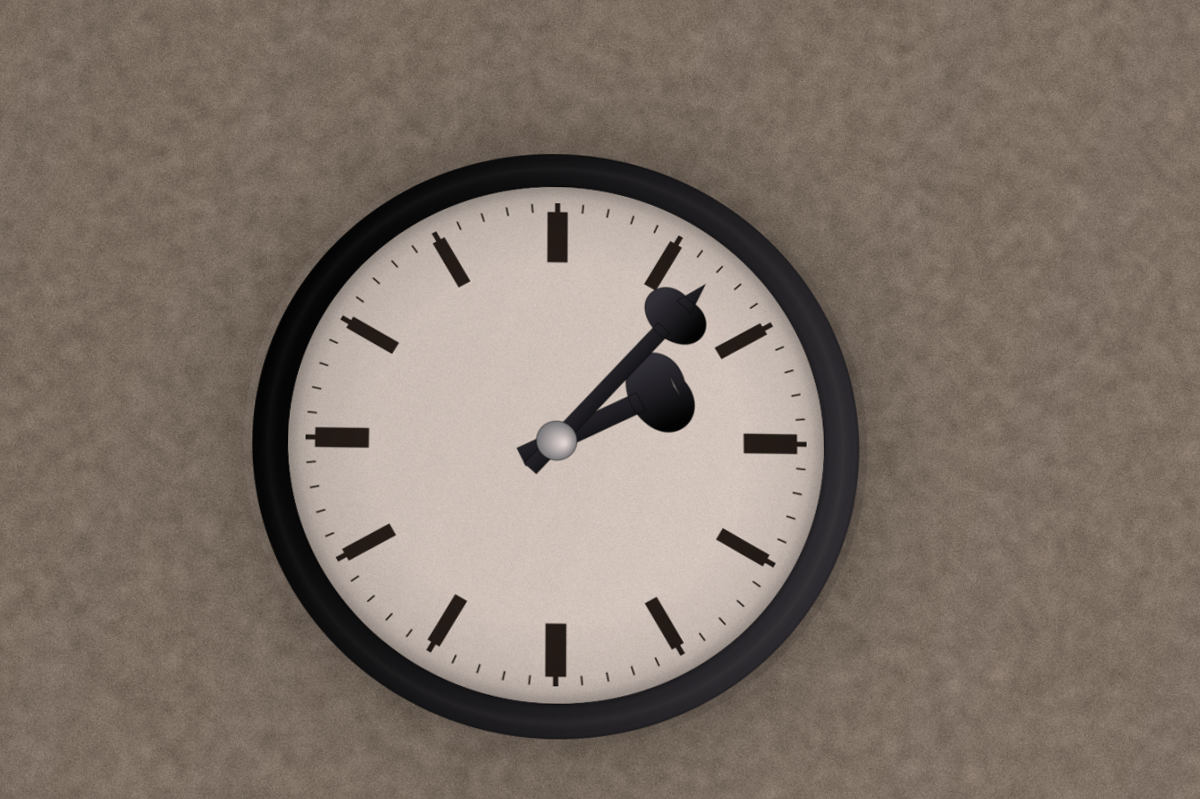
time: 2:07
